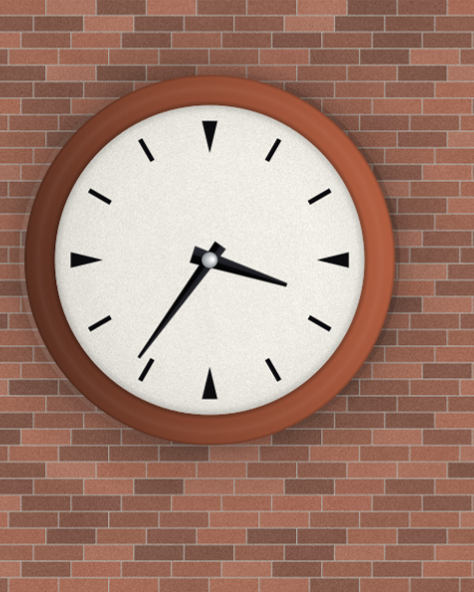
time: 3:36
